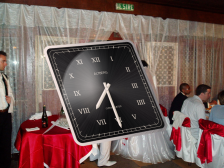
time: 7:30
